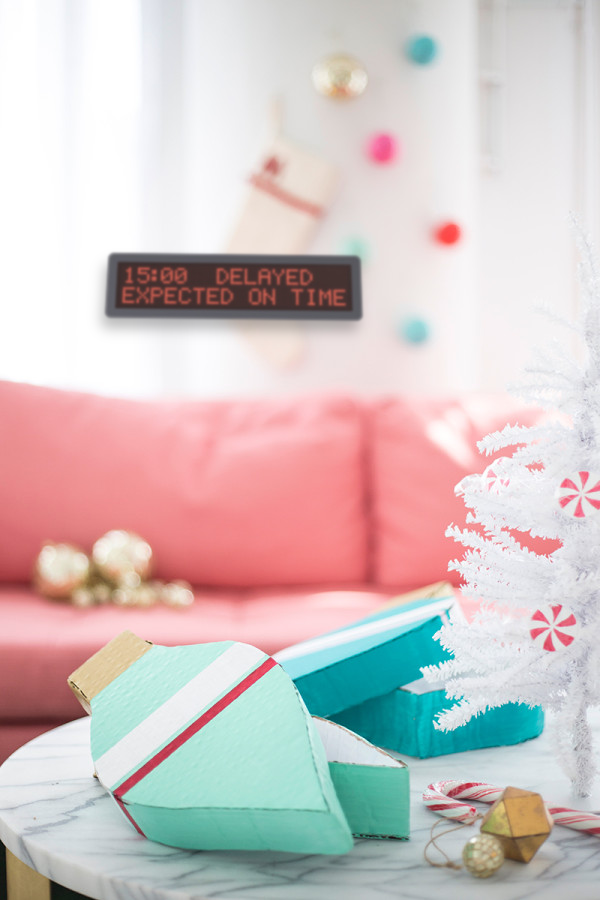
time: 15:00
